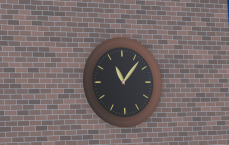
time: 11:07
